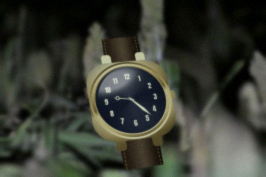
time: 9:23
